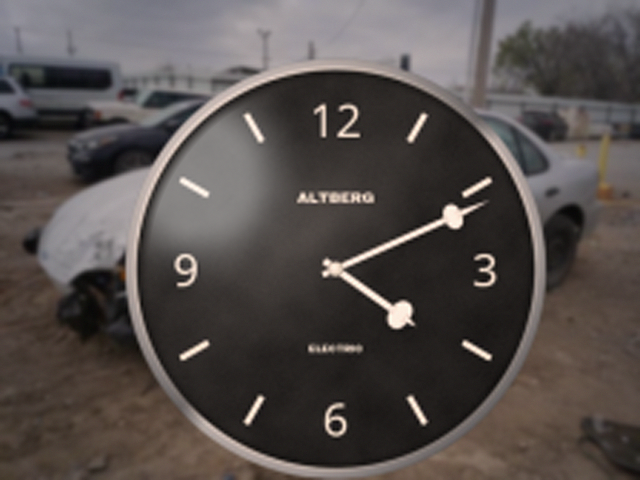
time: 4:11
